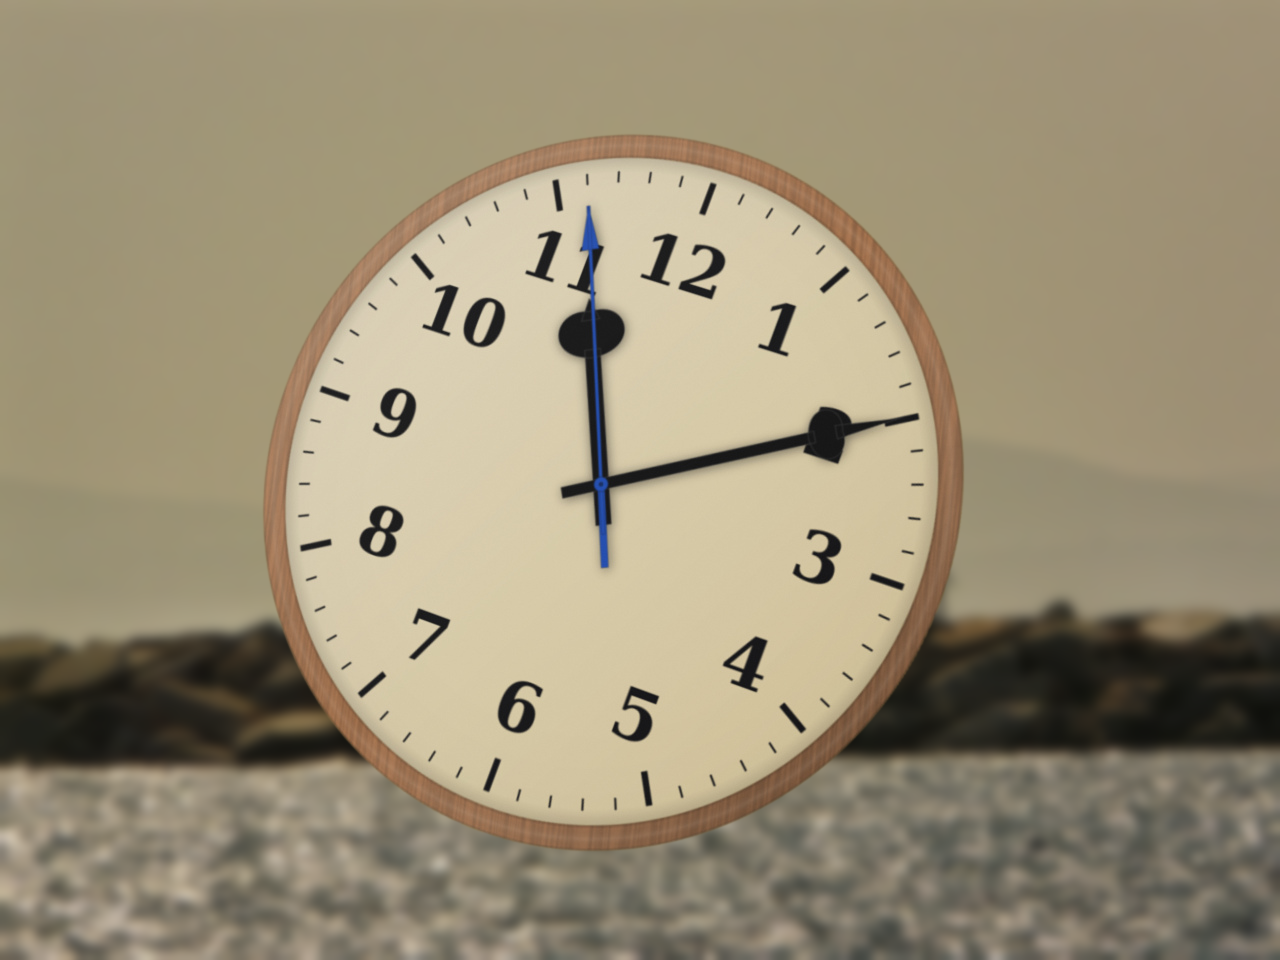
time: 11:09:56
